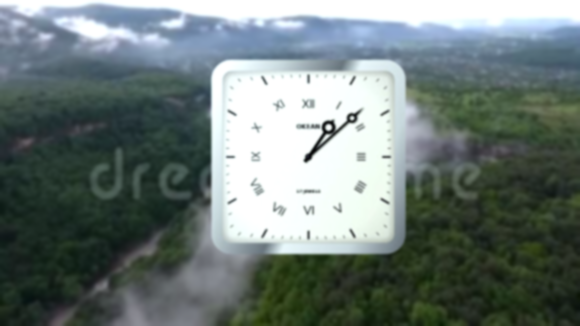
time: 1:08
